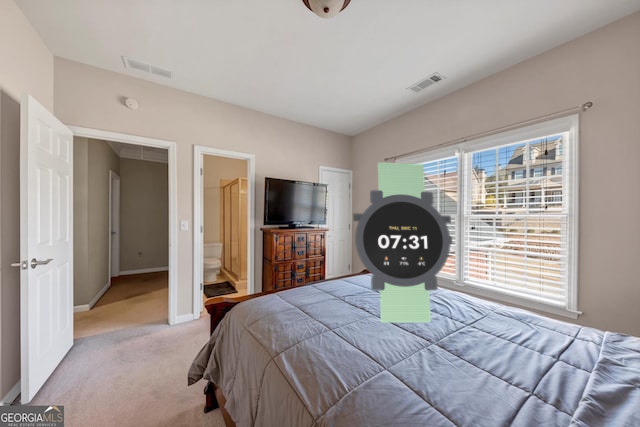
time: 7:31
